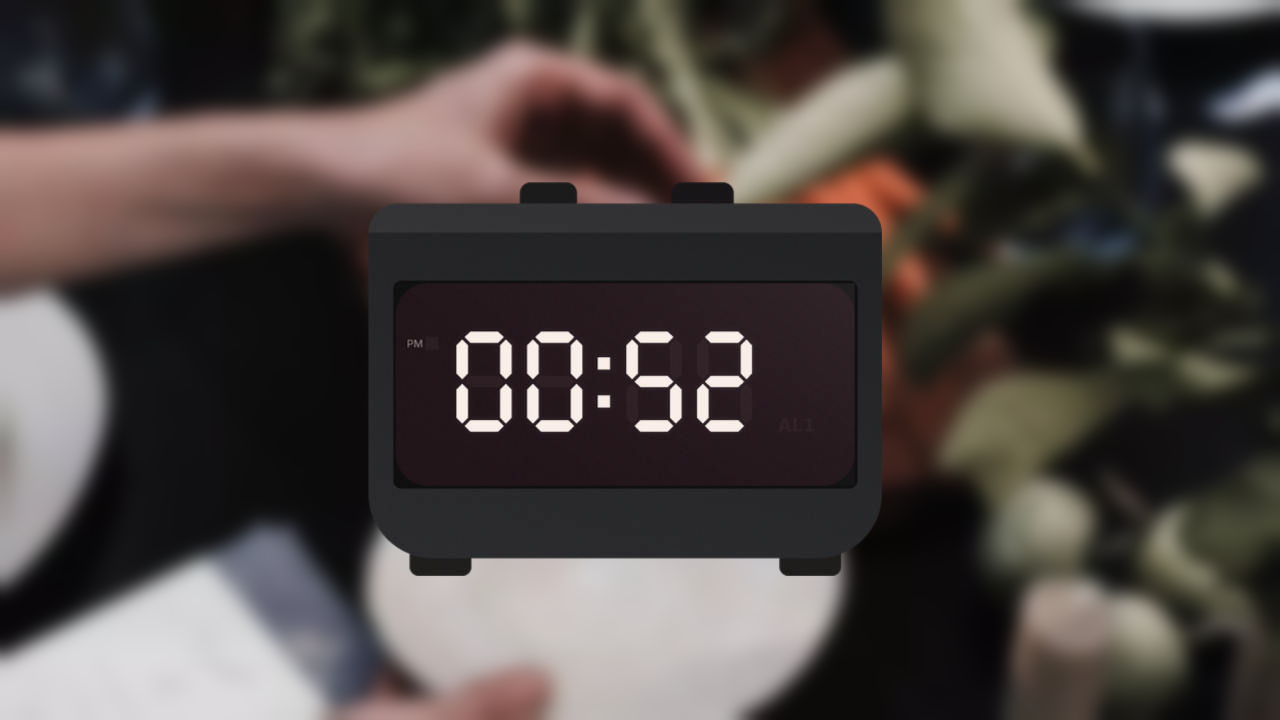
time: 0:52
